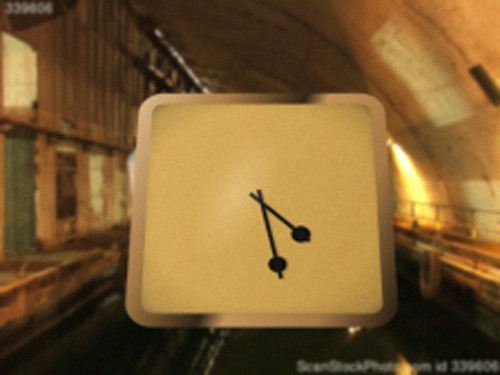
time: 4:28
